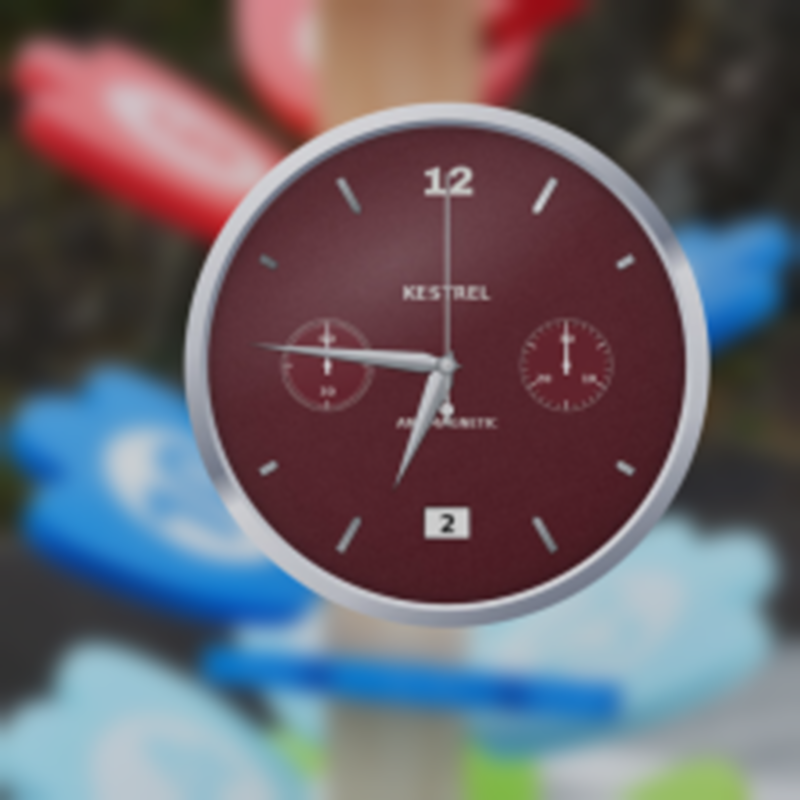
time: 6:46
